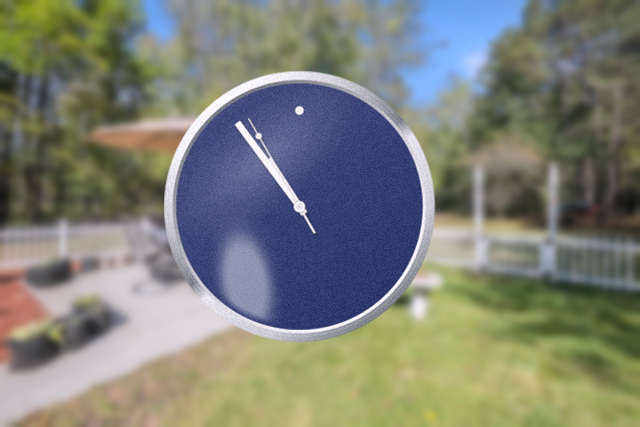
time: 10:53:55
